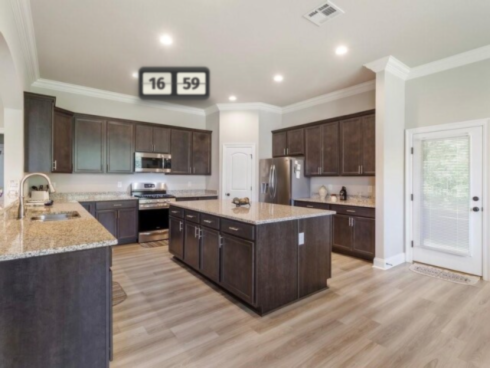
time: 16:59
